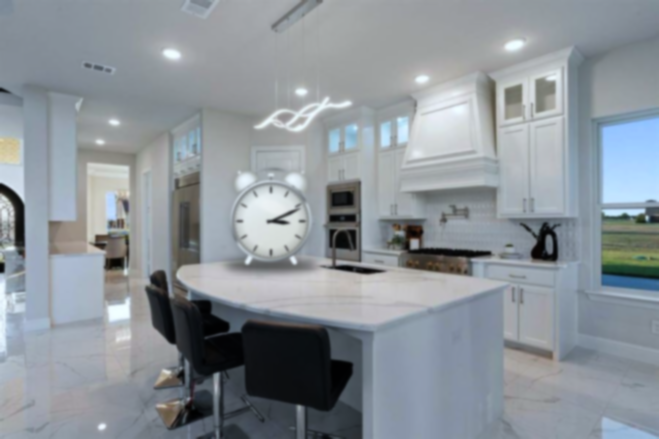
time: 3:11
